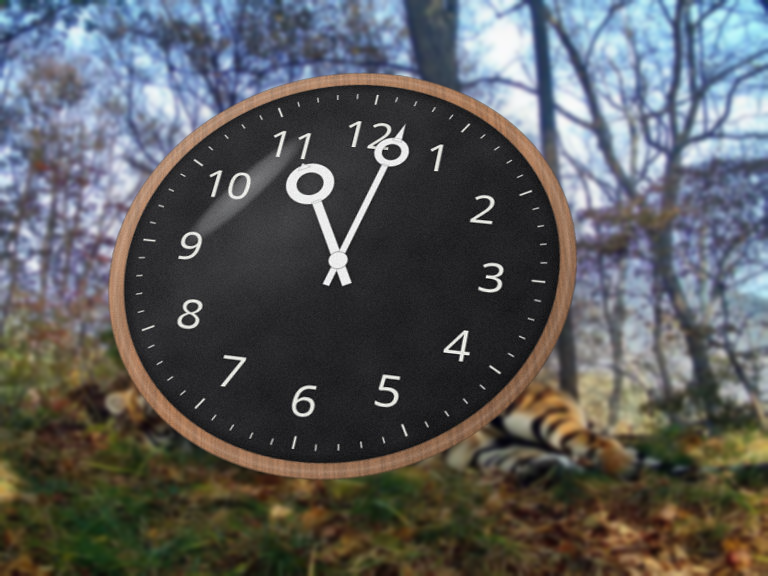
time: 11:02
